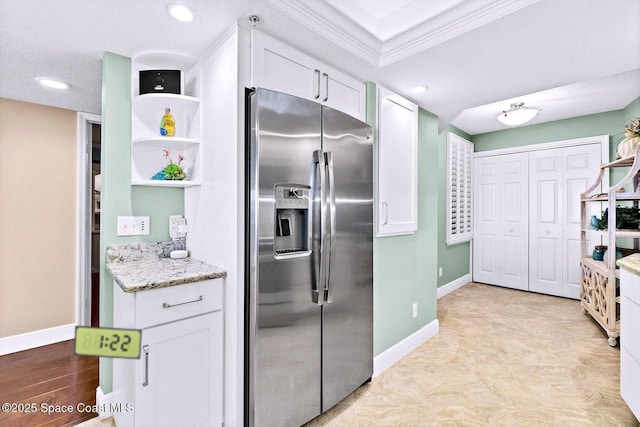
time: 1:22
